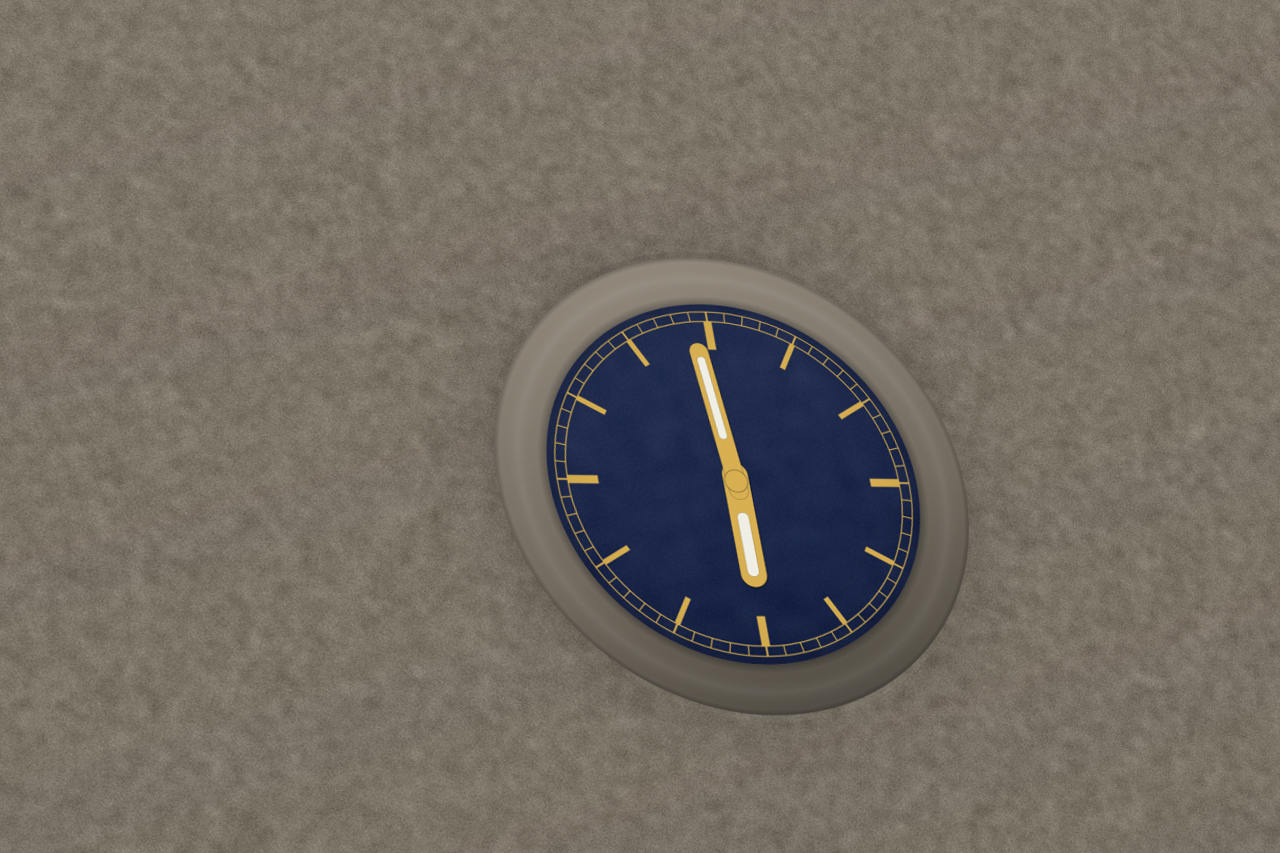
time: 5:59
